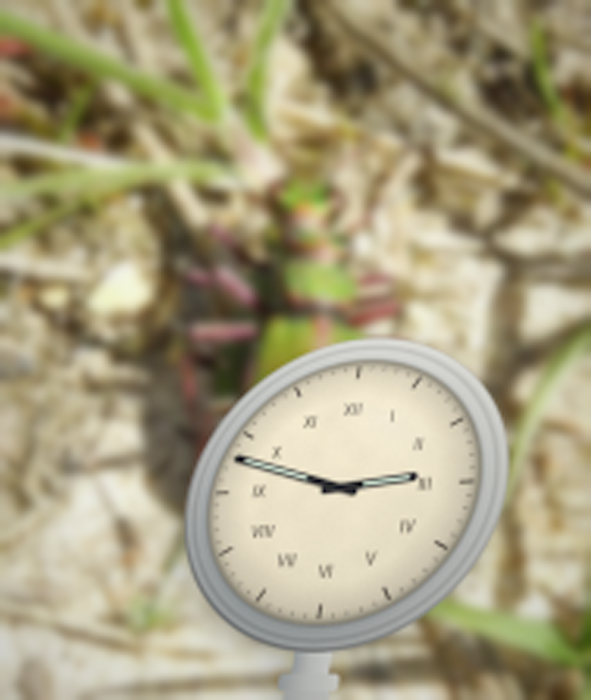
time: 2:48
